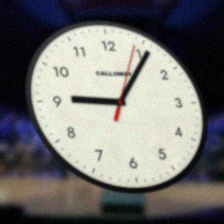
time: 9:06:04
